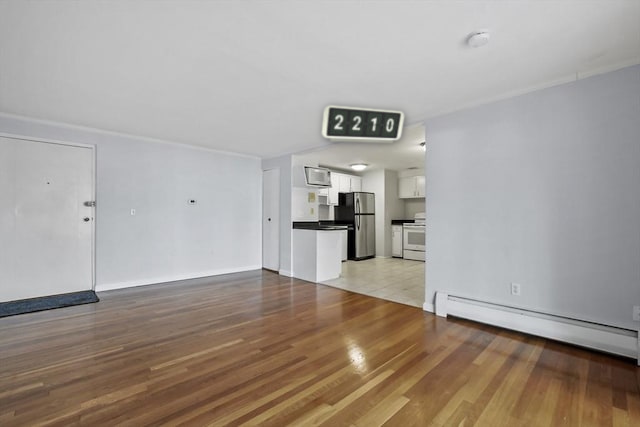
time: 22:10
